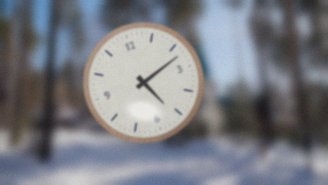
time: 5:12
